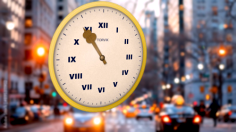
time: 10:54
